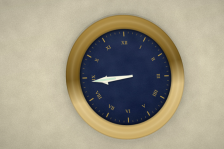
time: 8:44
